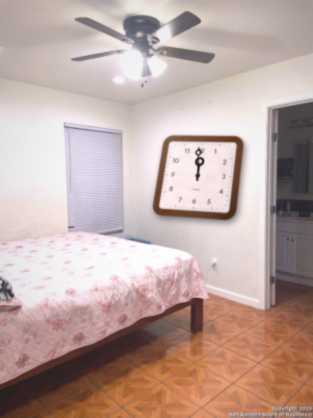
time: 11:59
